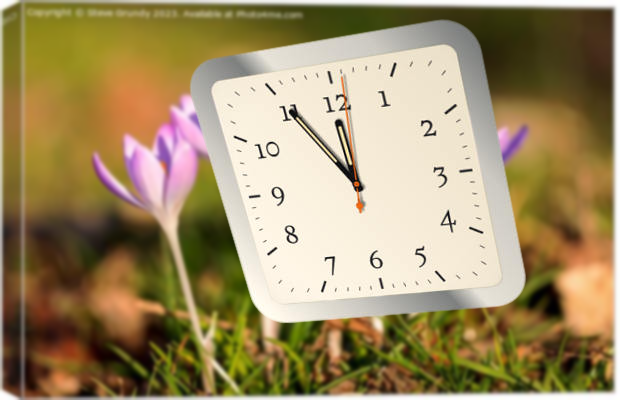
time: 11:55:01
